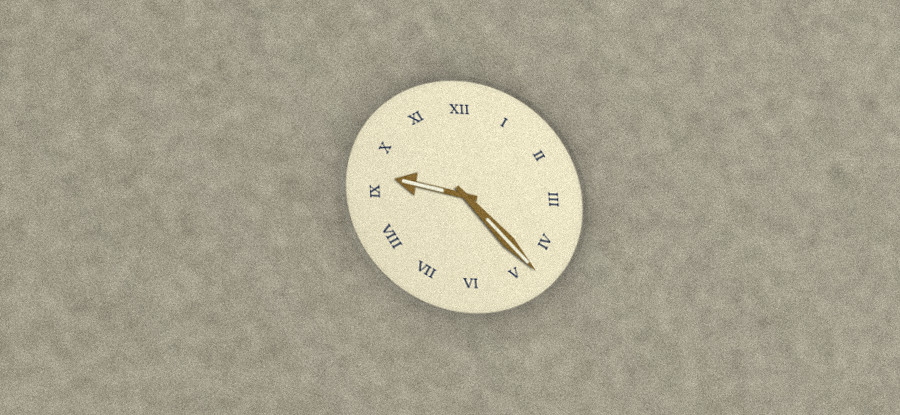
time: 9:23
